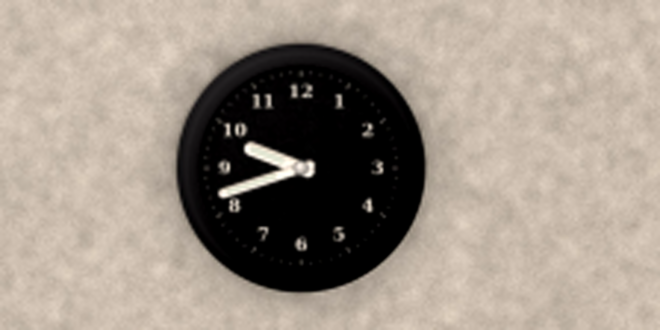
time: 9:42
